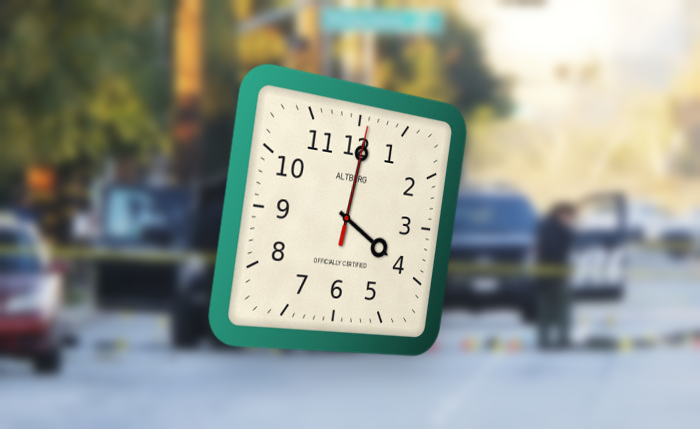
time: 4:01:01
